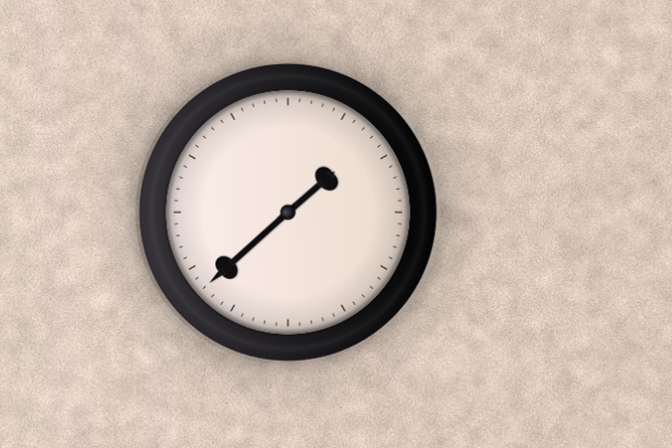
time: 1:38
